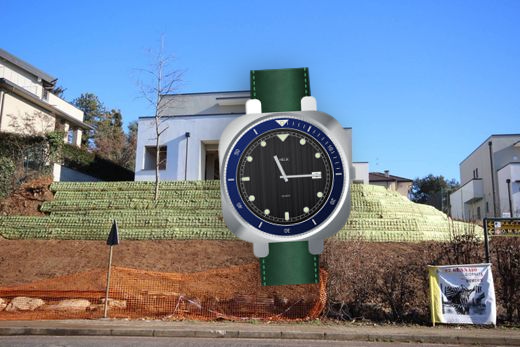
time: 11:15
